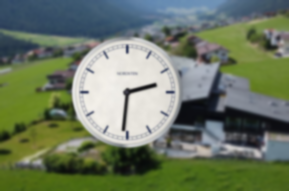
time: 2:31
